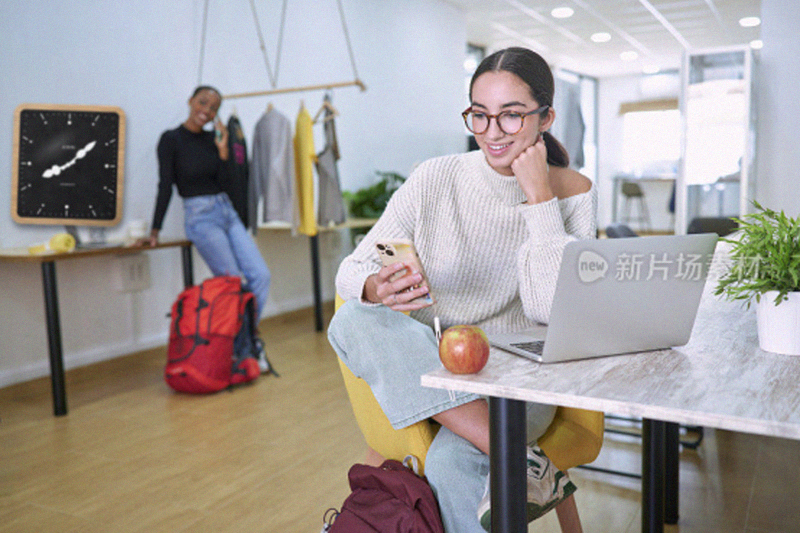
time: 8:08
